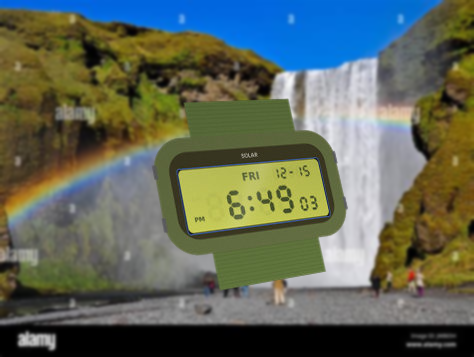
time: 6:49:03
